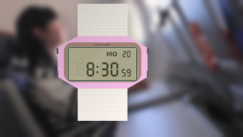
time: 8:30:59
